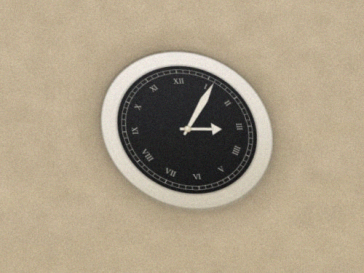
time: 3:06
